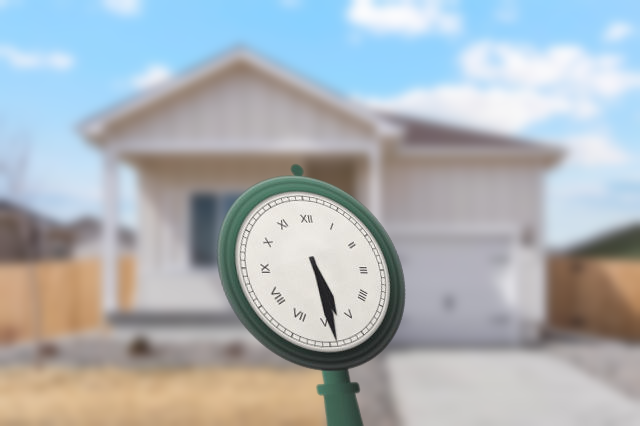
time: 5:29
